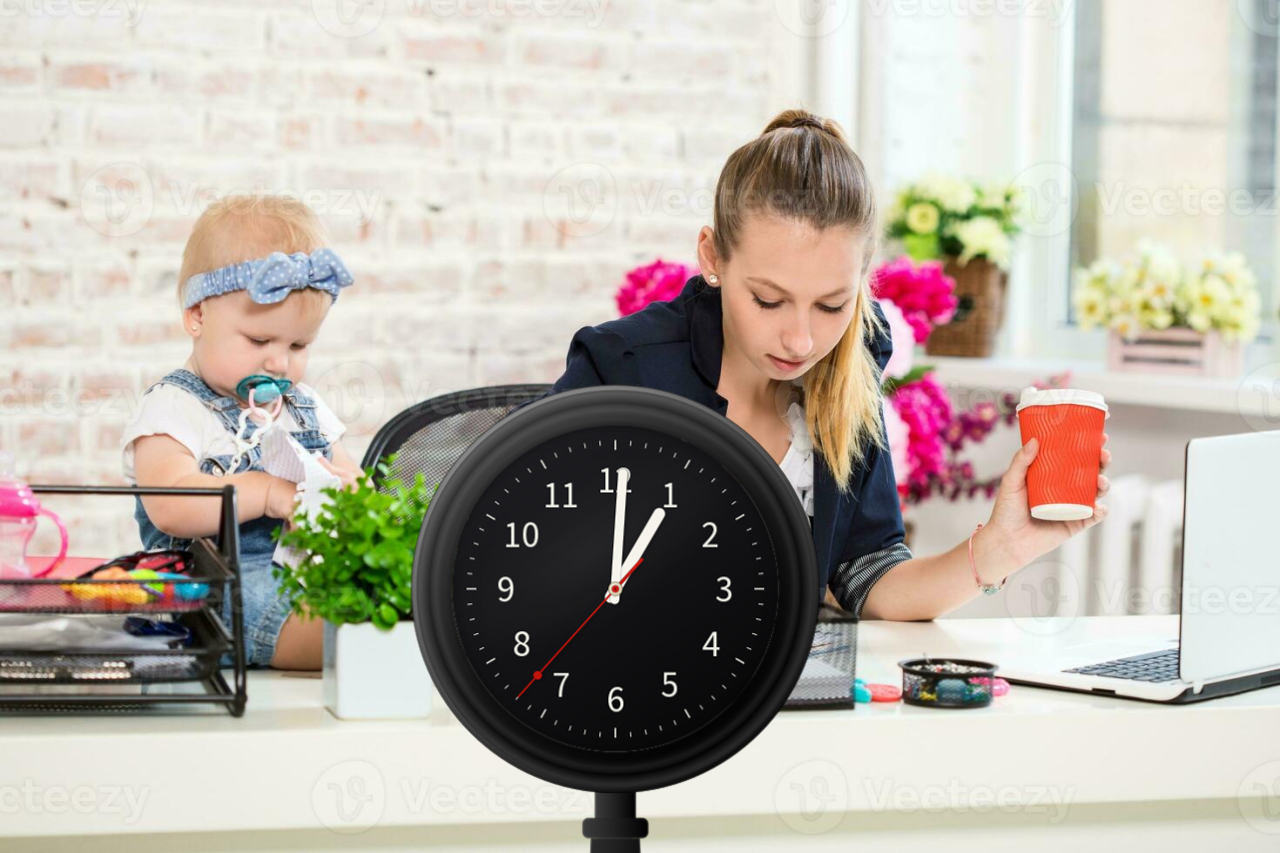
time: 1:00:37
